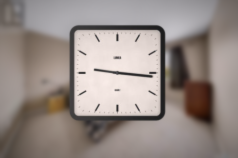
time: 9:16
